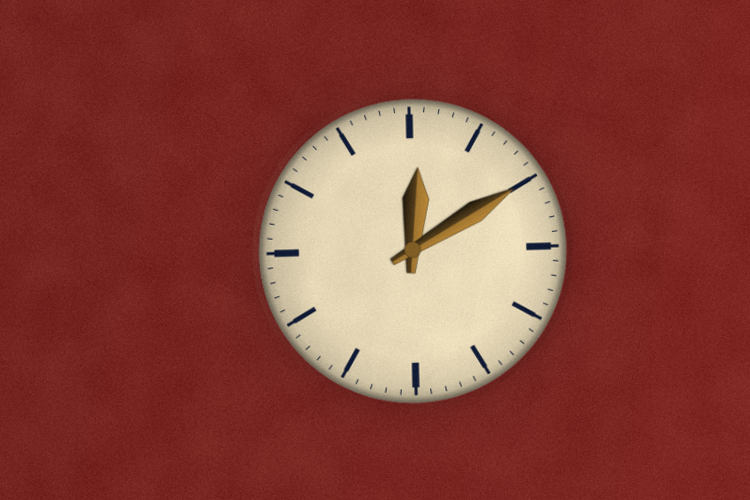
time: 12:10
